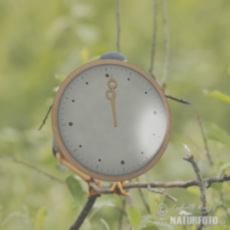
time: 12:01
